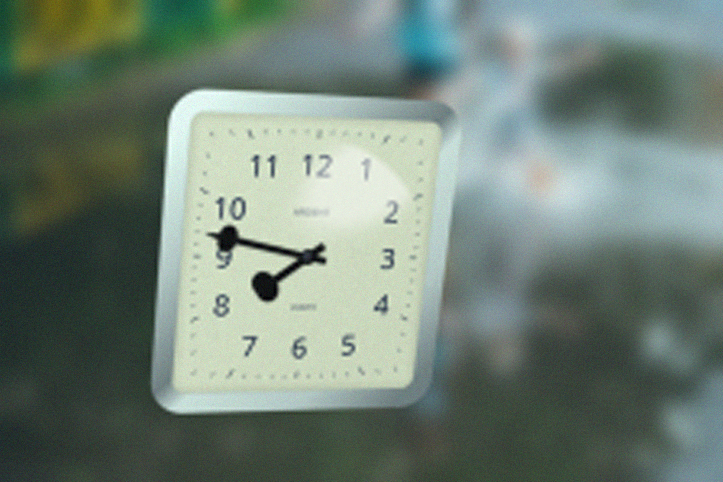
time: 7:47
